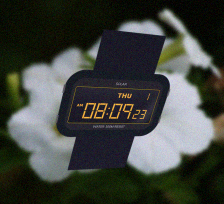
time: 8:09:23
